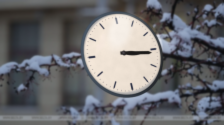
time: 3:16
